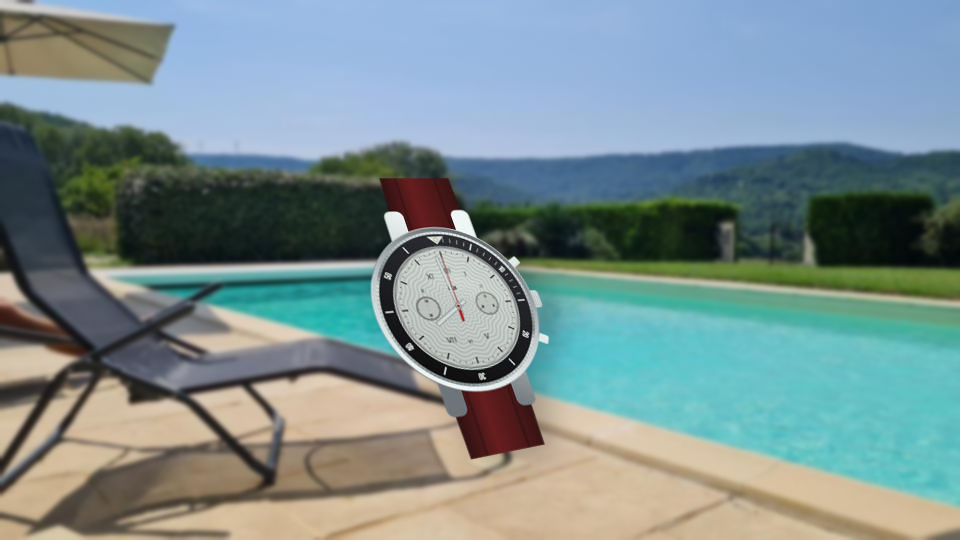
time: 7:59
